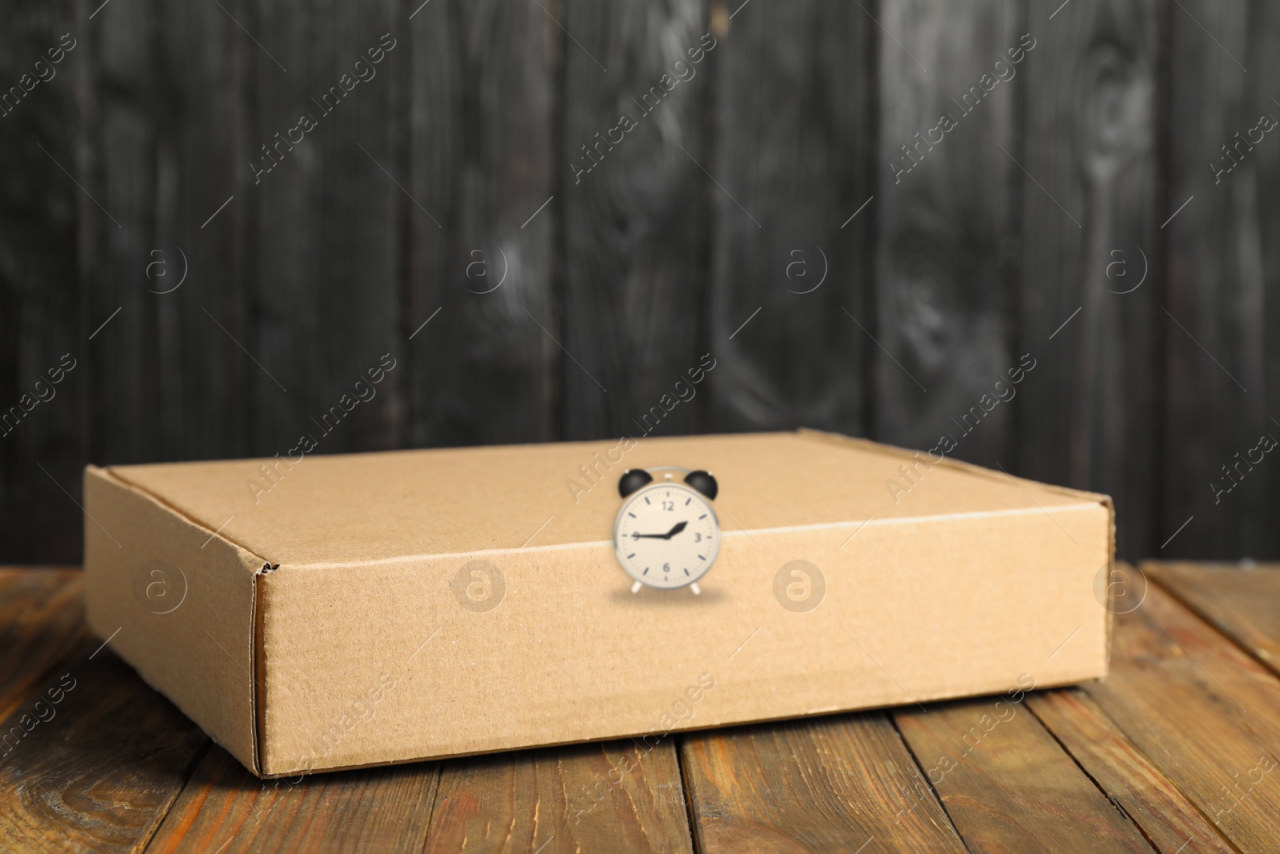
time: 1:45
